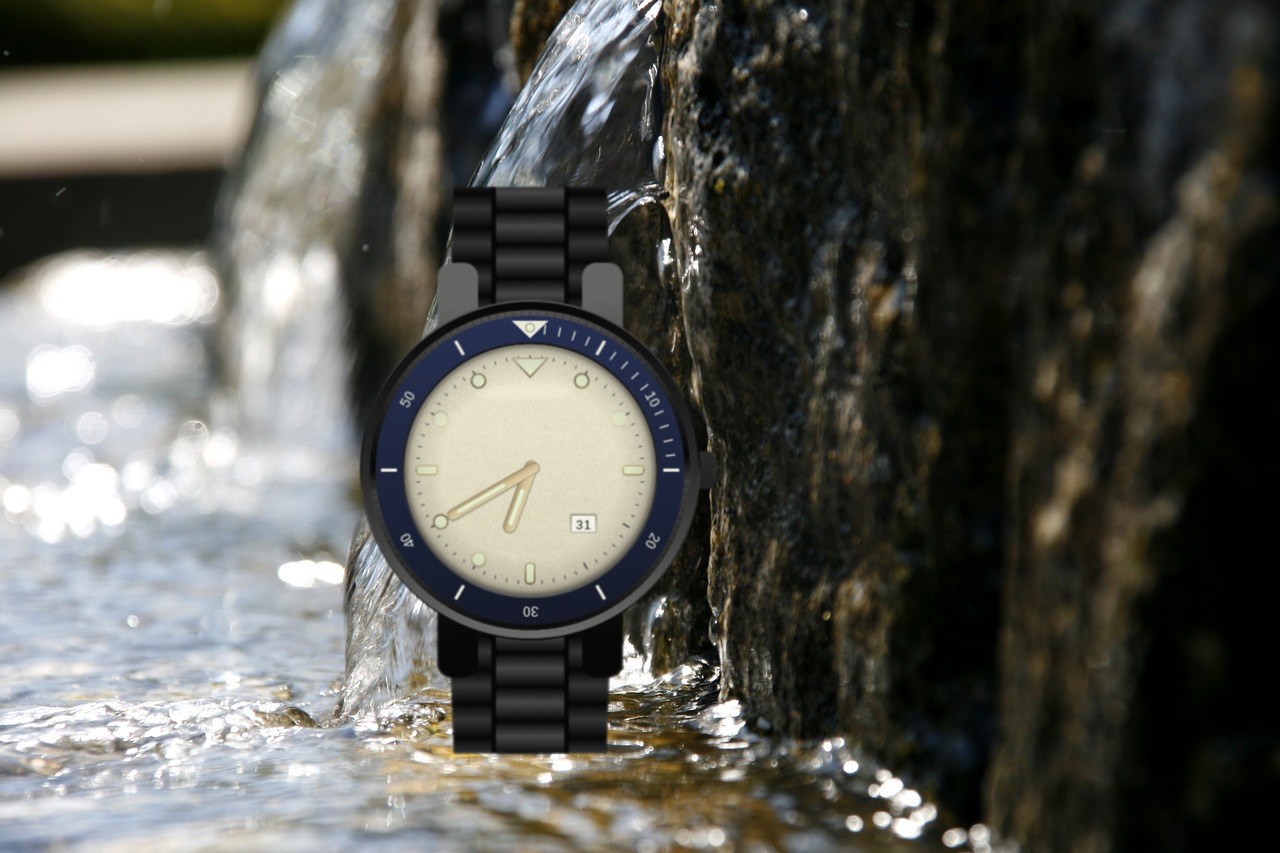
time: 6:40
